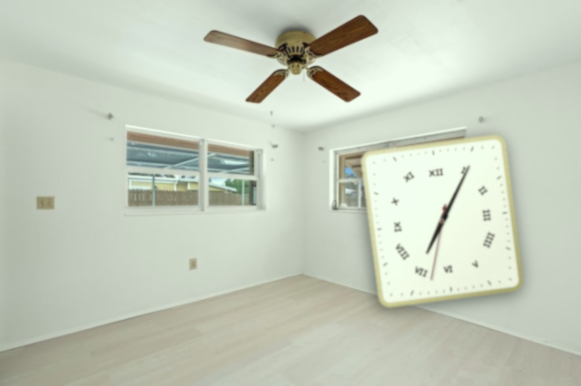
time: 7:05:33
